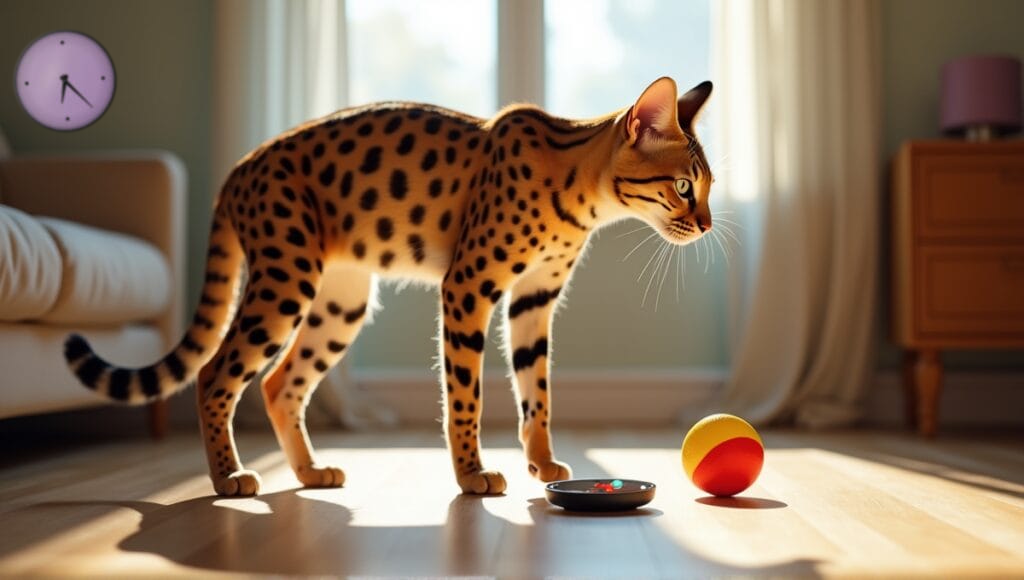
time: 6:23
